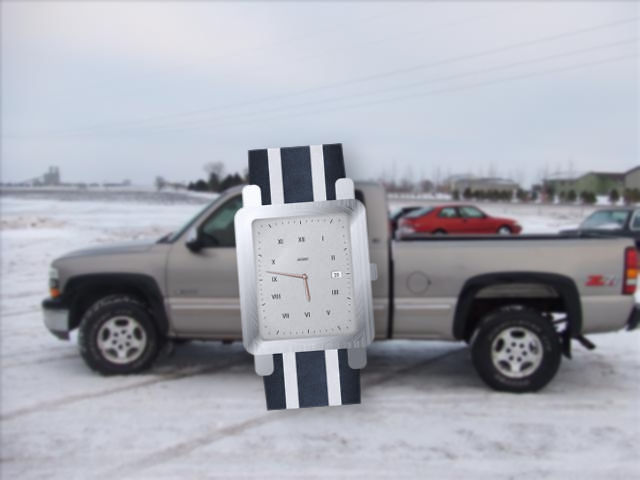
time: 5:47
